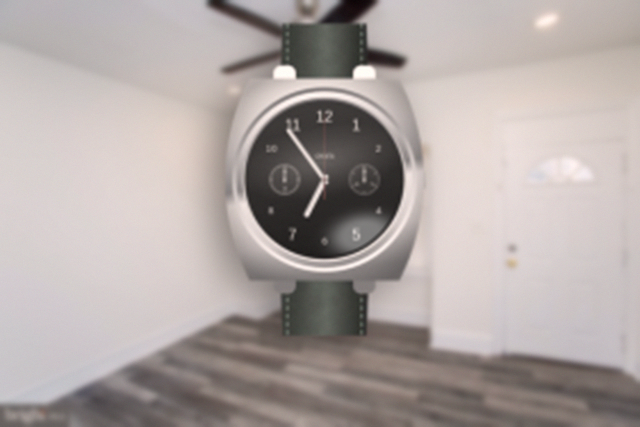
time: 6:54
